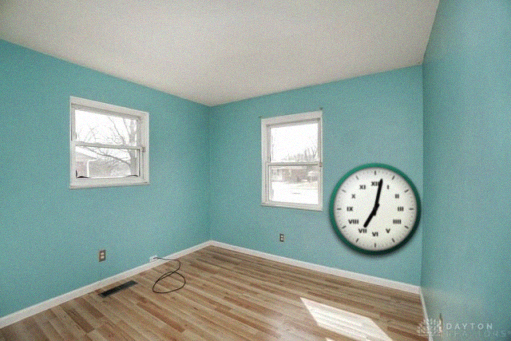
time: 7:02
